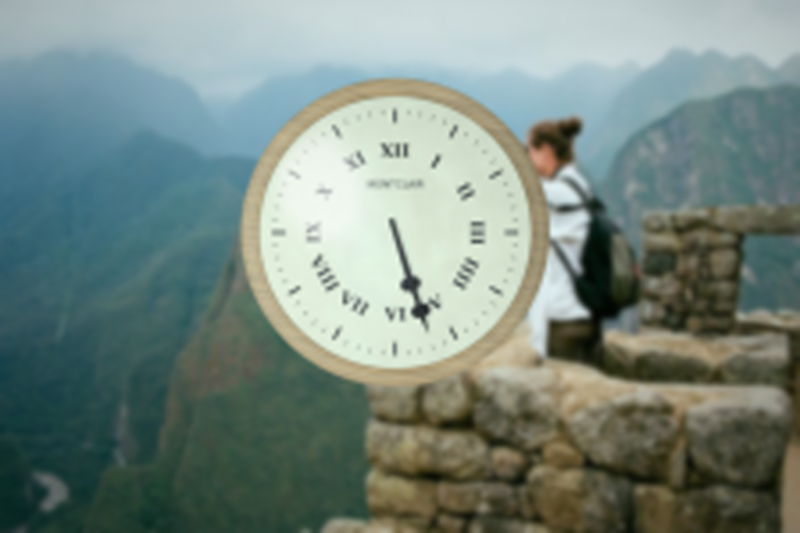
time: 5:27
